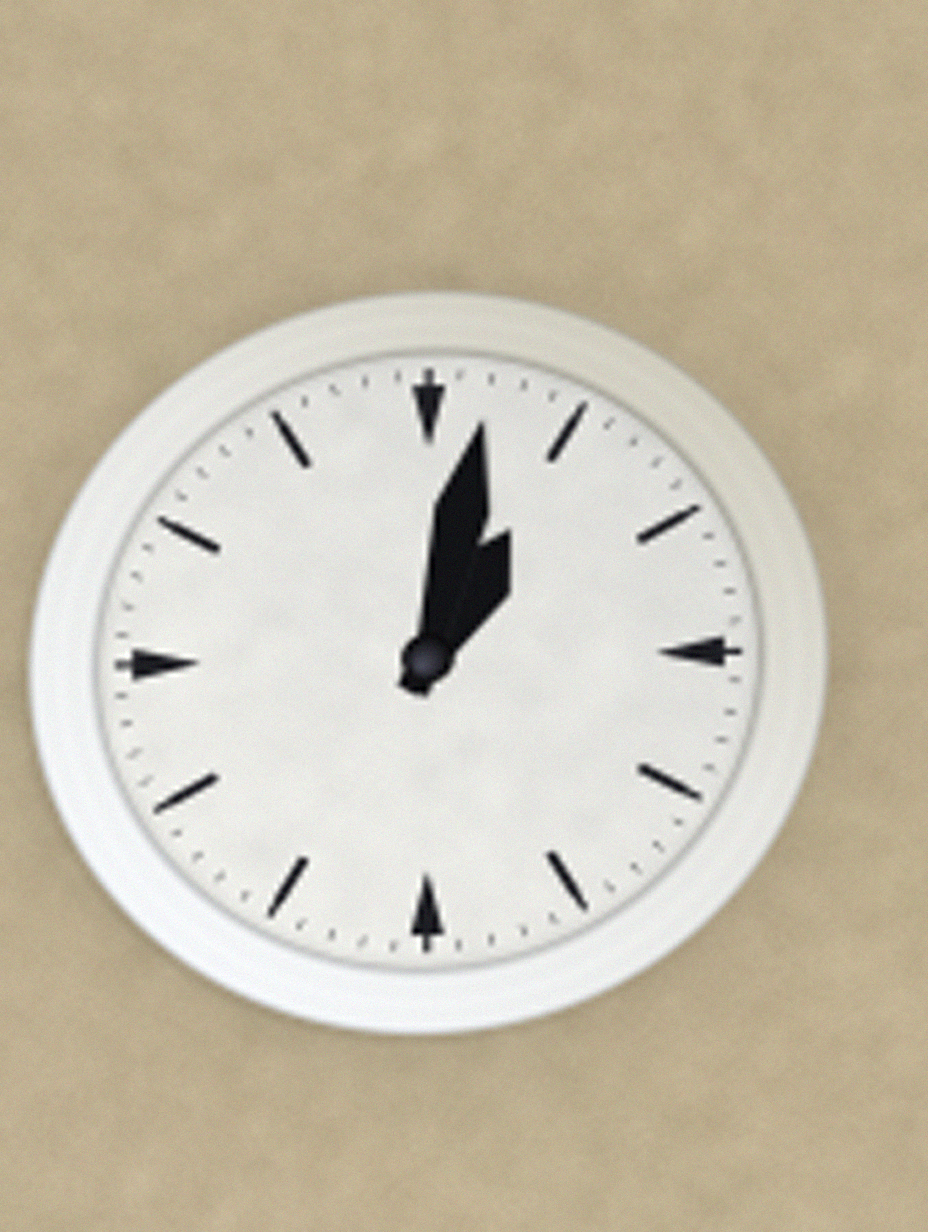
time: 1:02
